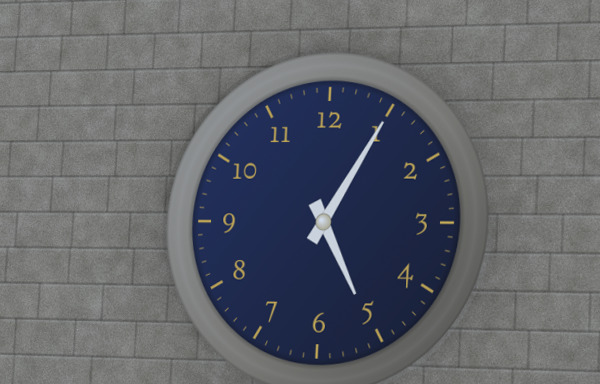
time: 5:05
